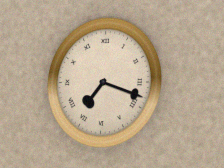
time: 7:18
